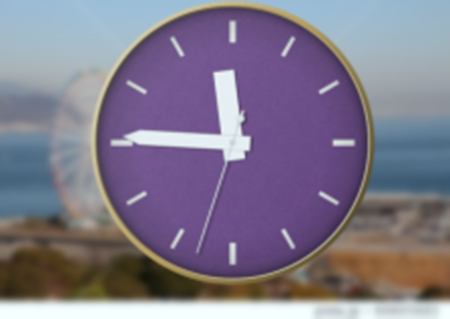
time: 11:45:33
